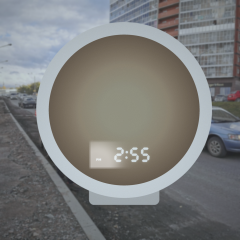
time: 2:55
